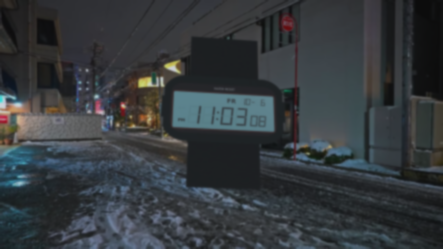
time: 11:03:08
